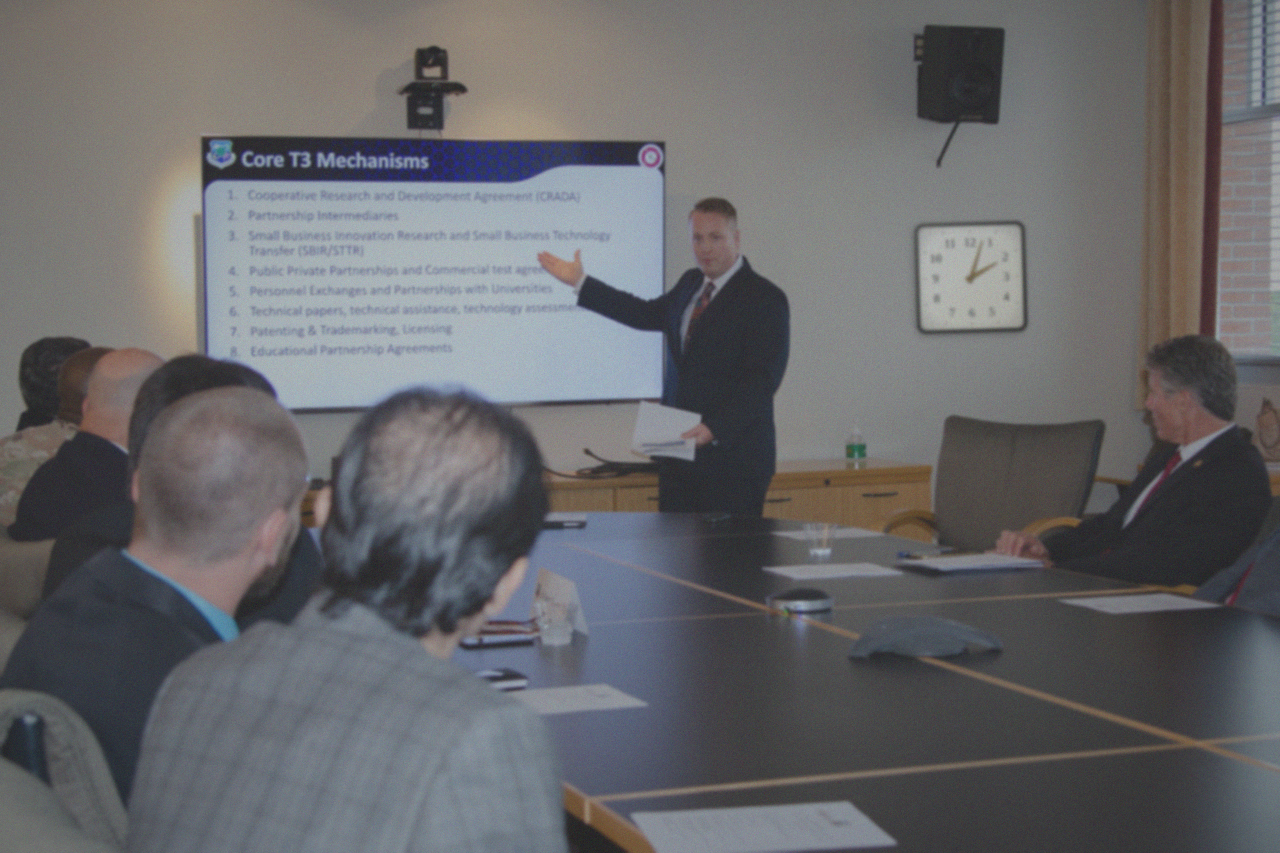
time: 2:03
